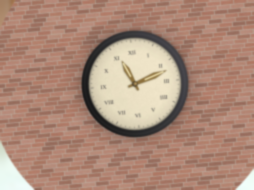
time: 11:12
